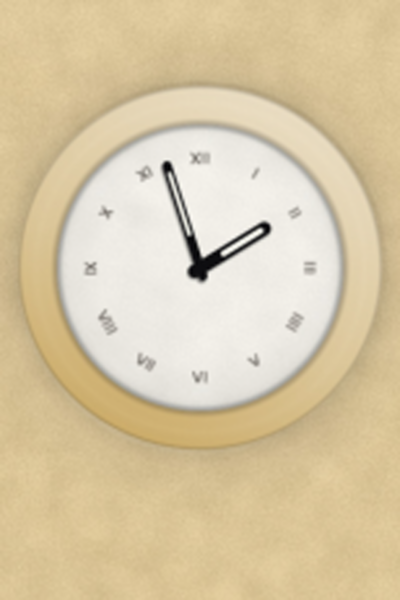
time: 1:57
